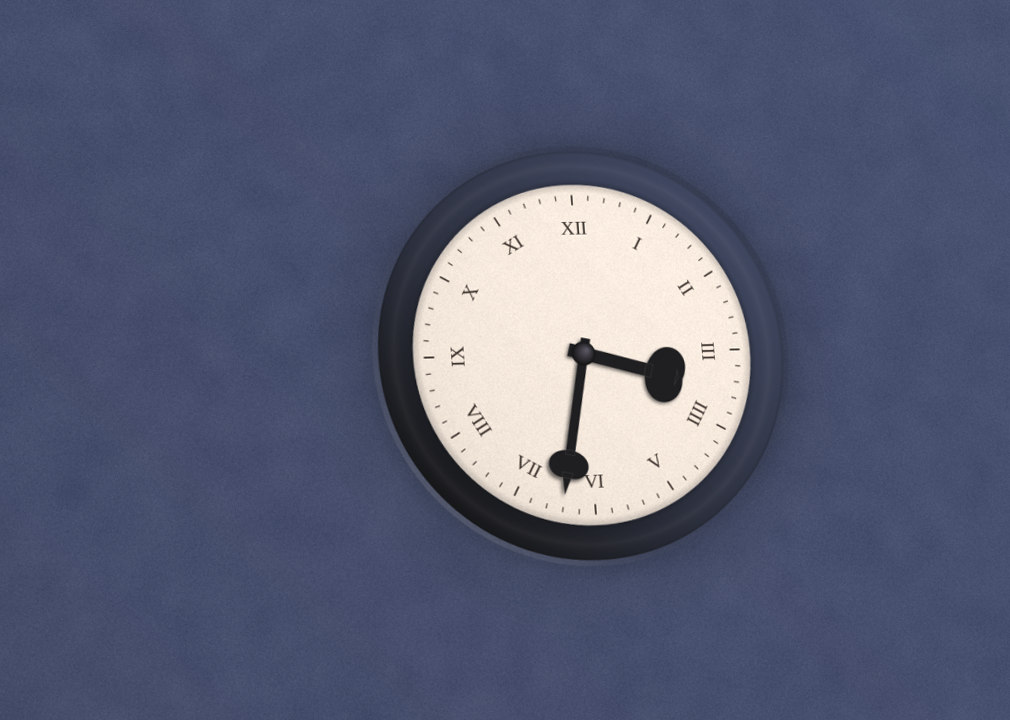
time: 3:32
